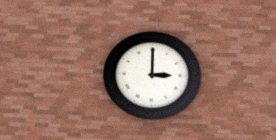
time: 3:00
